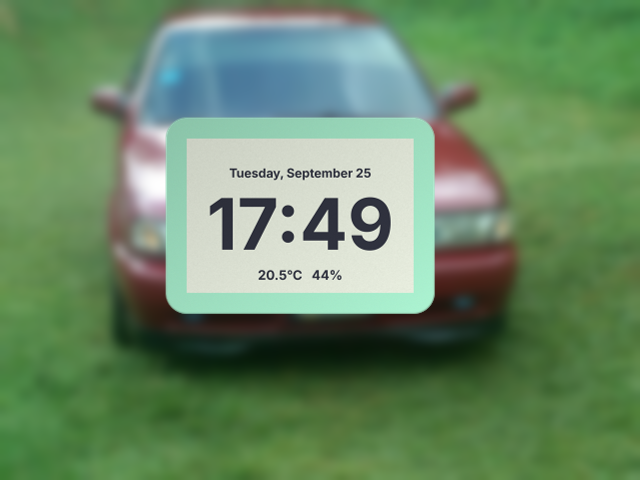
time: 17:49
